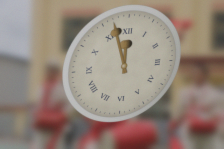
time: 11:57
